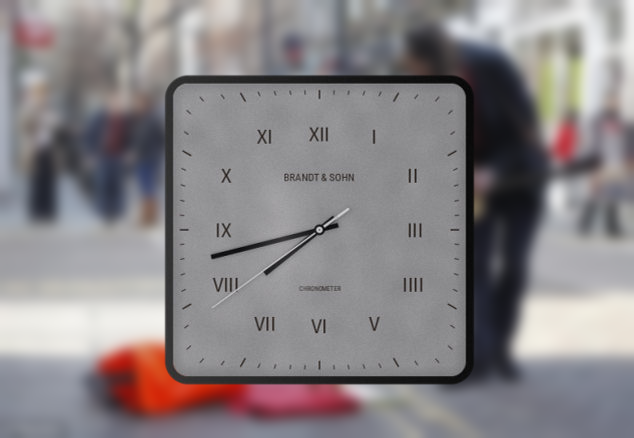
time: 7:42:39
